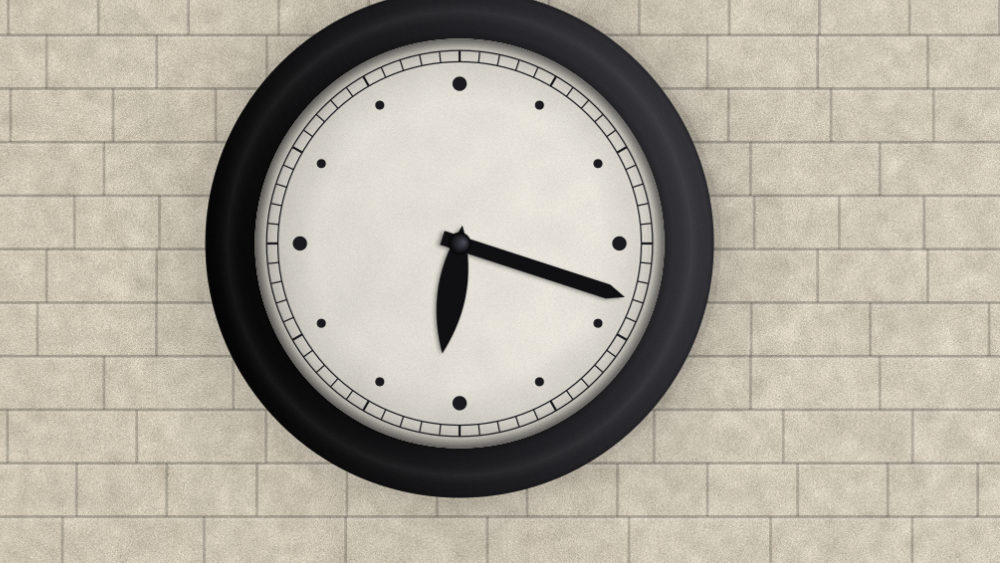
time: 6:18
